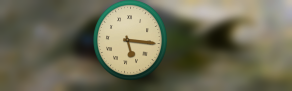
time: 5:15
